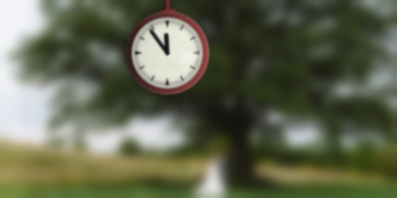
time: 11:54
